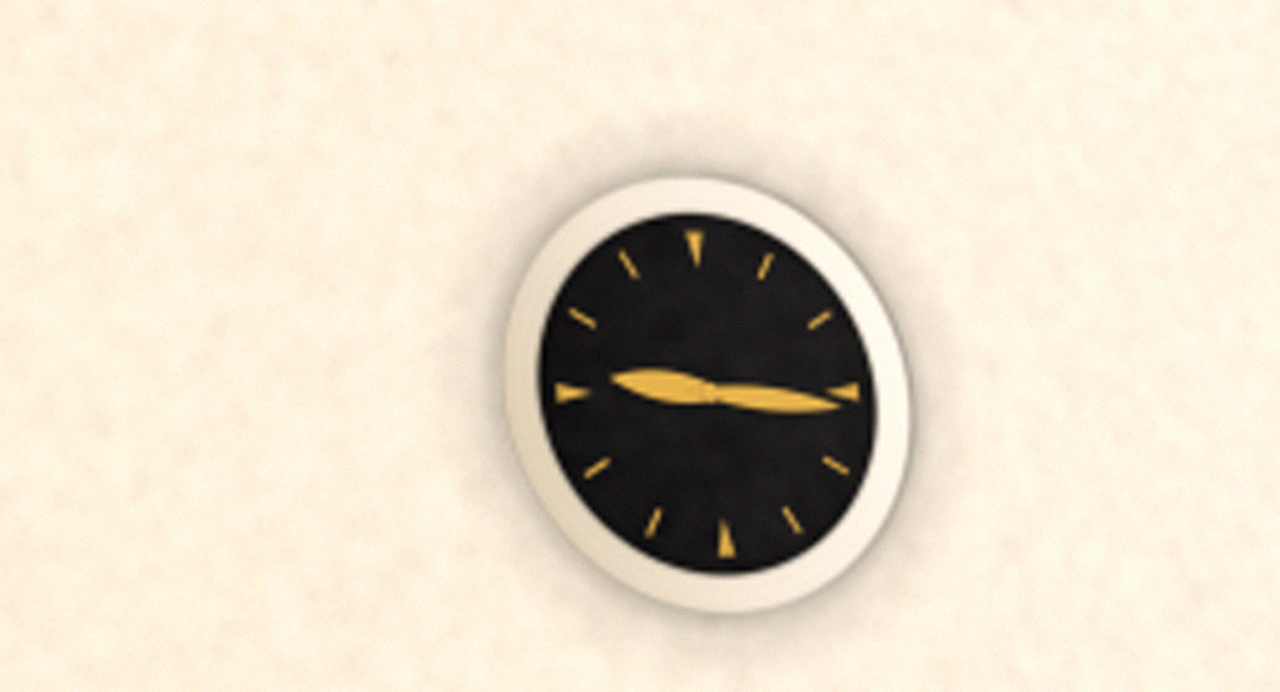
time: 9:16
